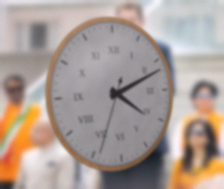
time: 4:11:34
